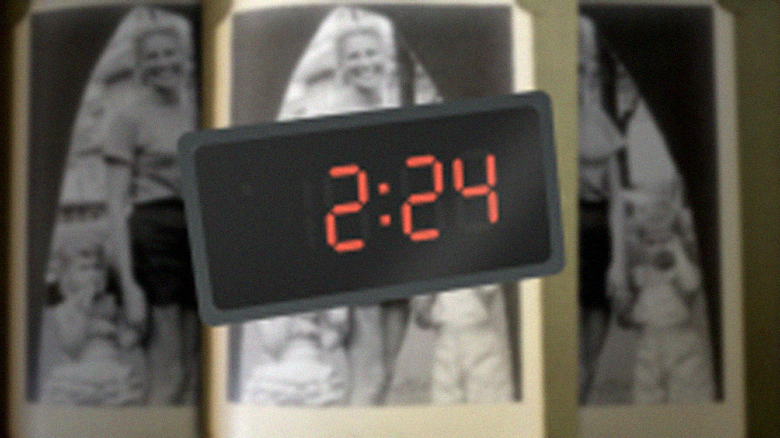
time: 2:24
